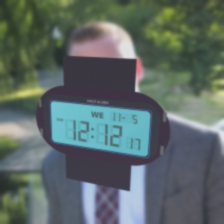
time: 12:12:17
